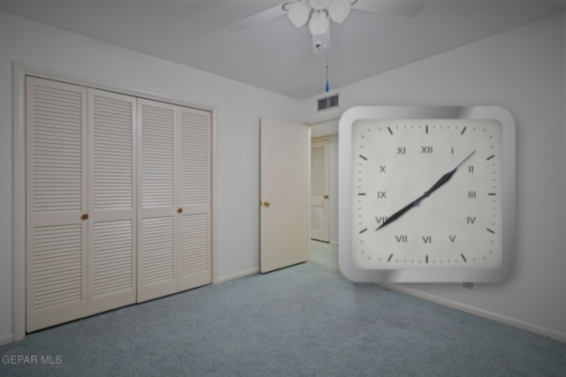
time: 1:39:08
